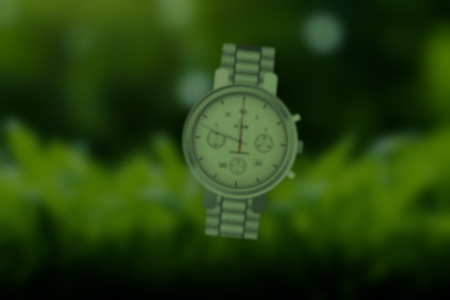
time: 11:48
